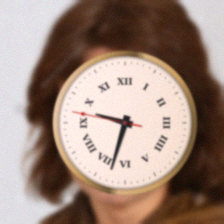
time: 9:32:47
